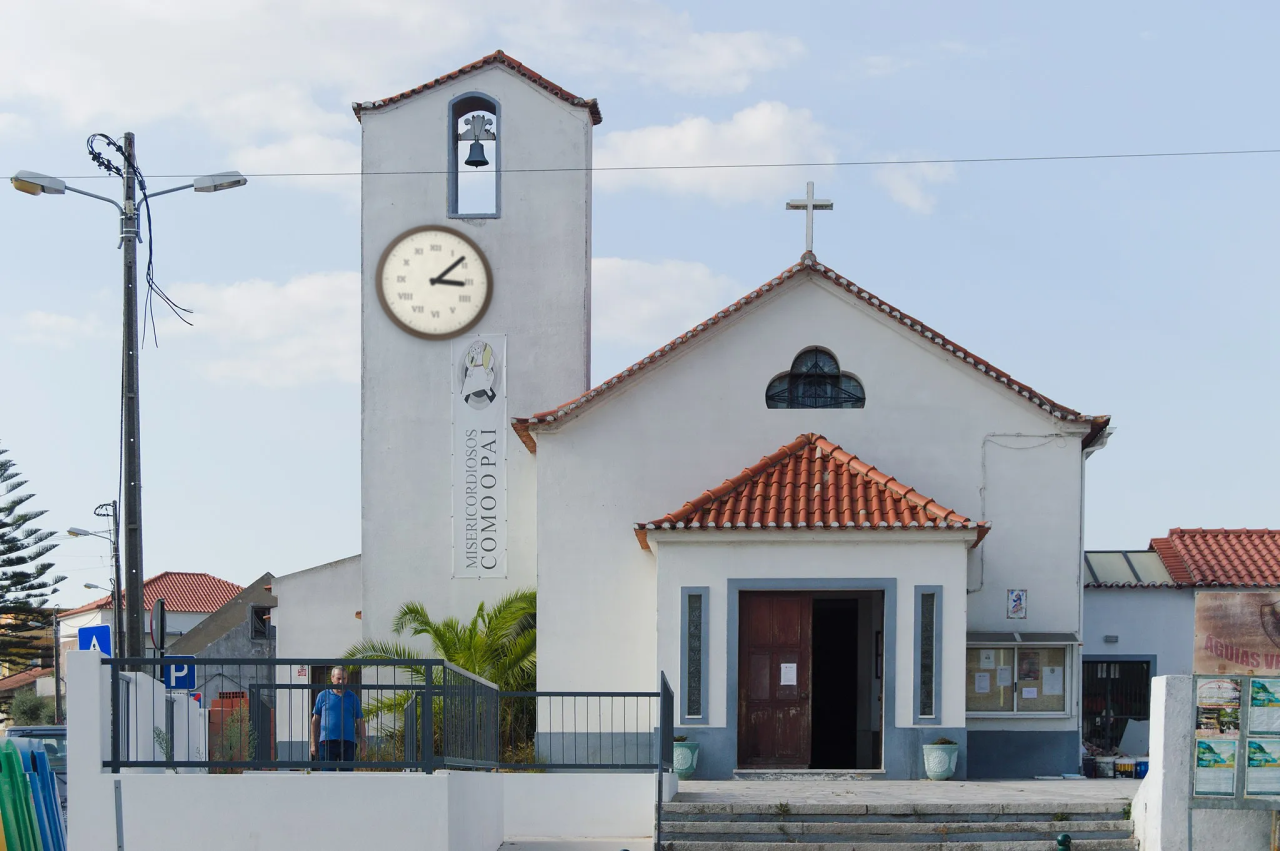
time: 3:08
